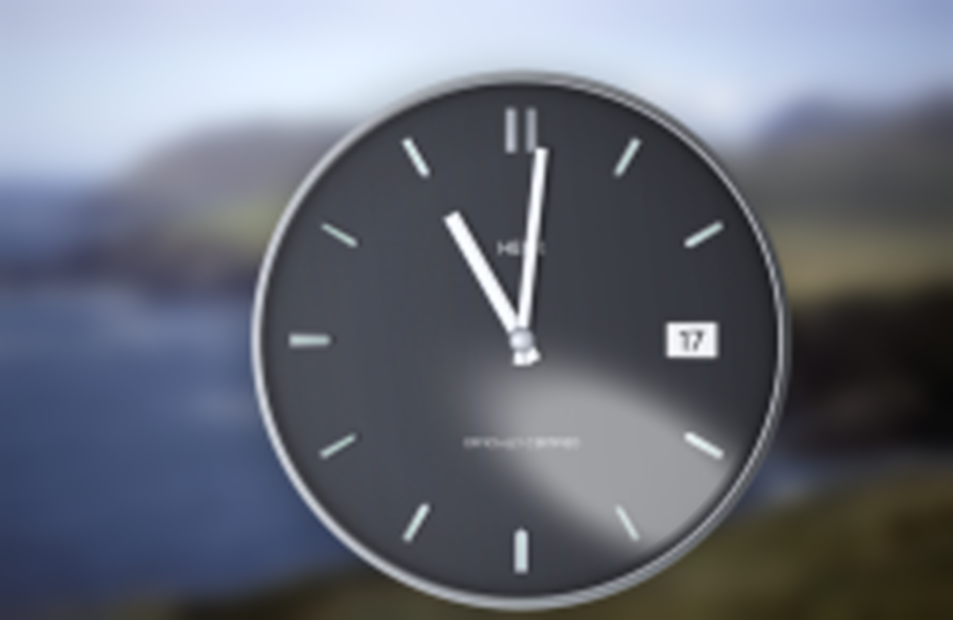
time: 11:01
